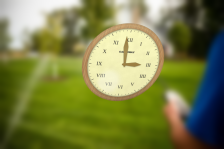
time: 2:59
